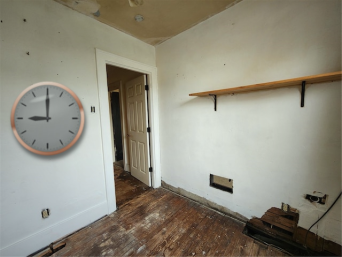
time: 9:00
